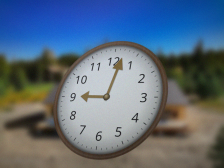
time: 9:02
